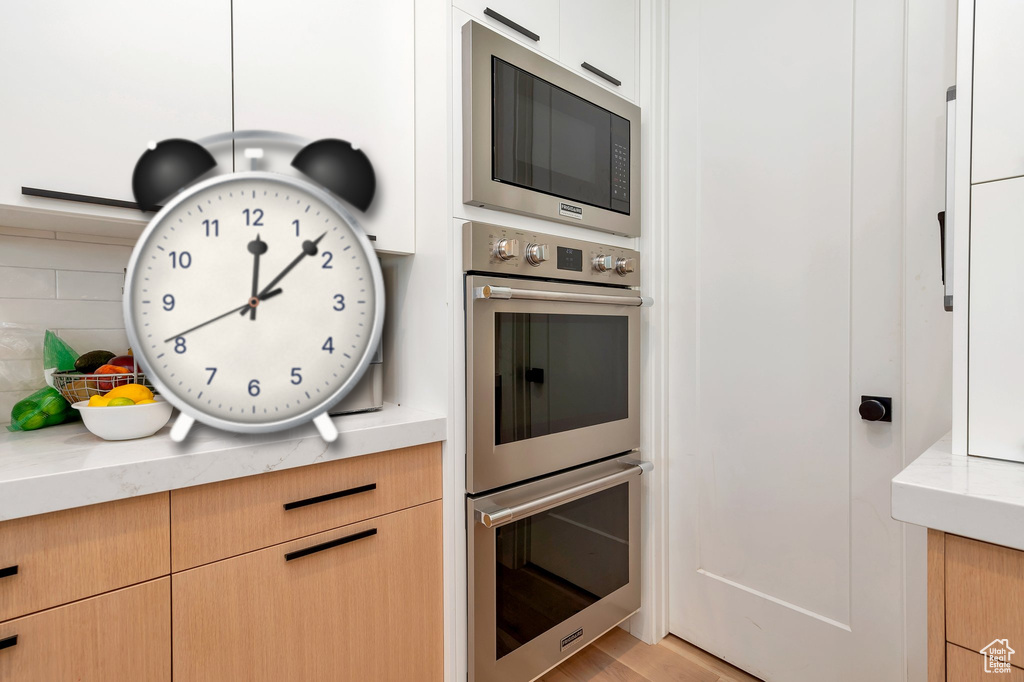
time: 12:07:41
